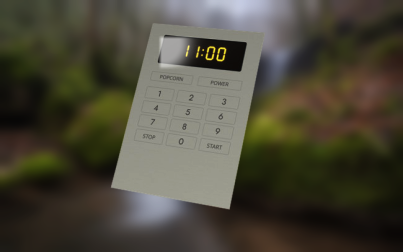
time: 11:00
